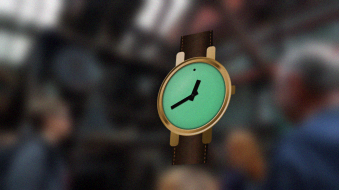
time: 12:41
